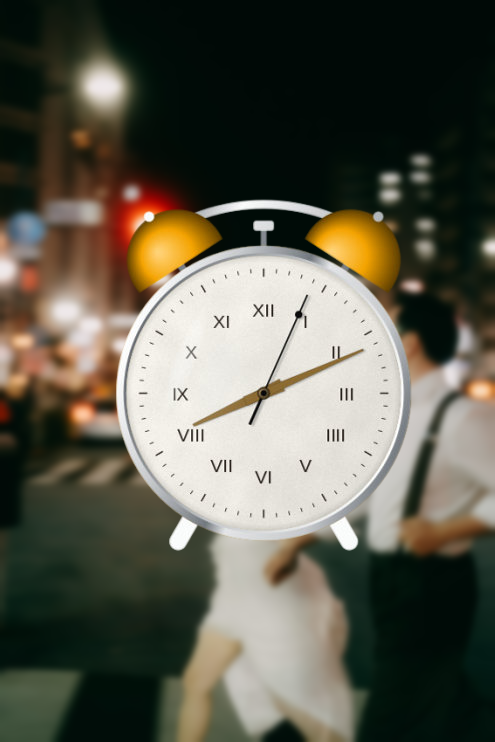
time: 8:11:04
